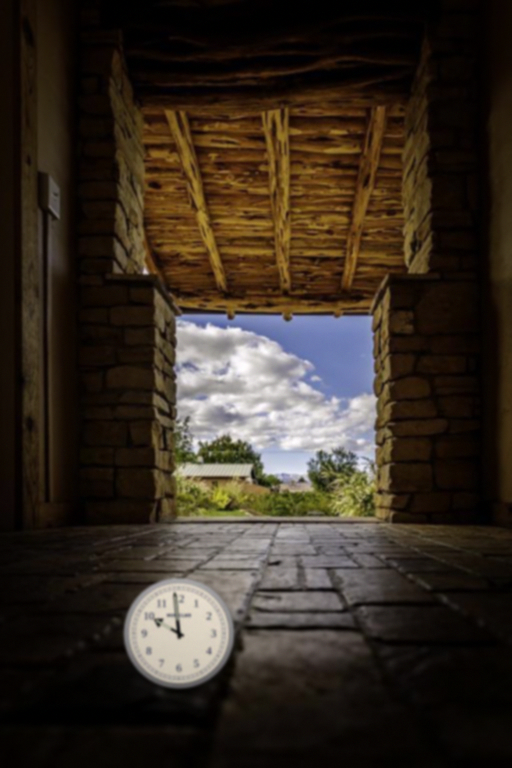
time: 9:59
